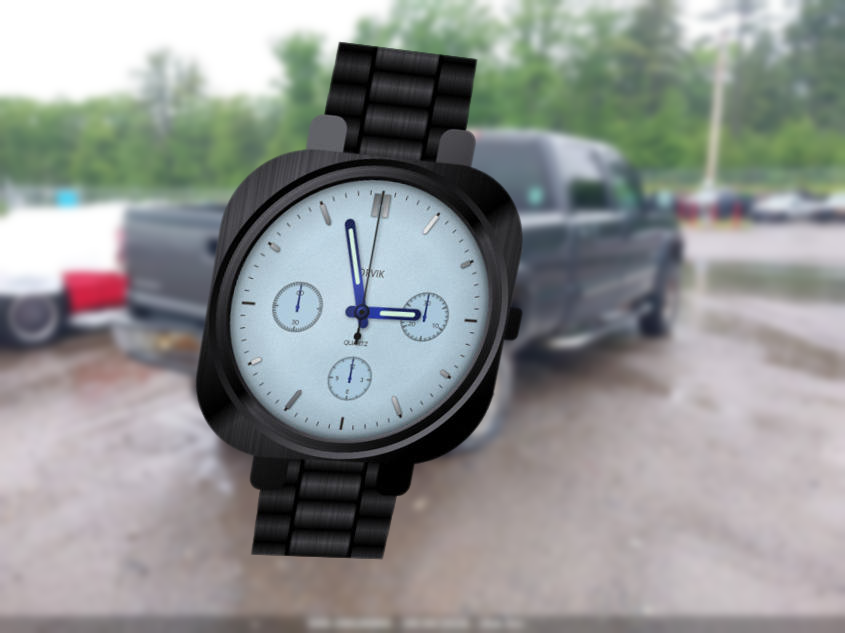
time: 2:57
